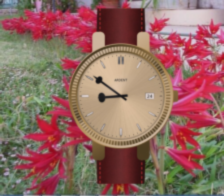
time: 8:51
